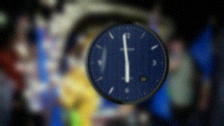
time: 5:59
